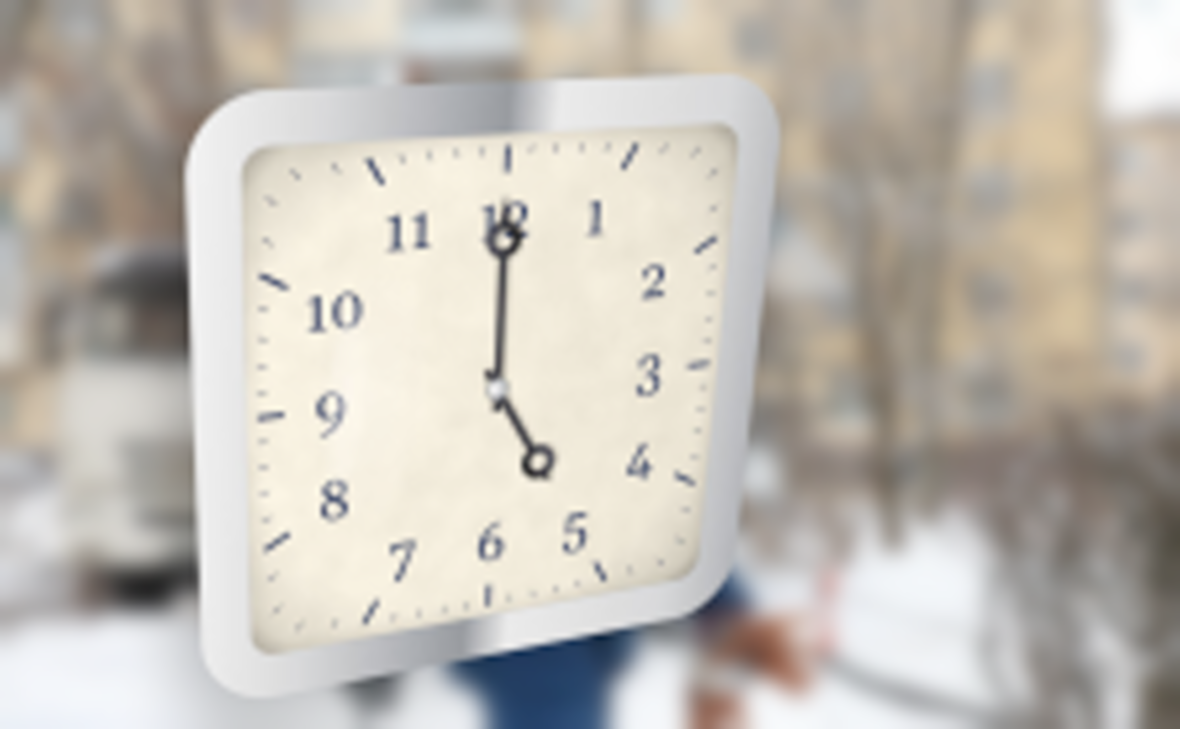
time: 5:00
